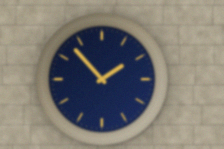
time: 1:53
